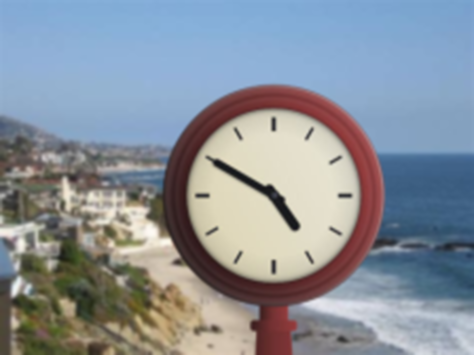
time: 4:50
